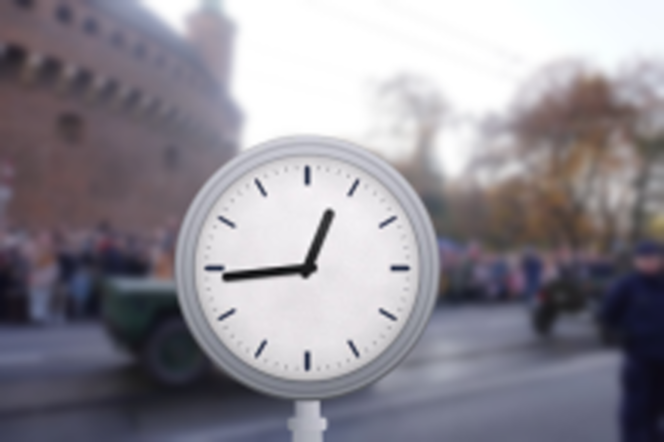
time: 12:44
